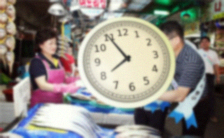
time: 7:55
